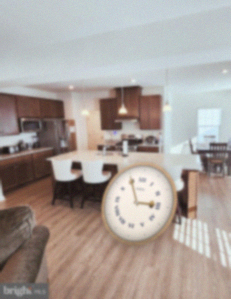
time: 2:55
